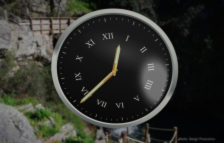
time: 12:39
